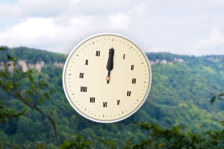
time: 12:00
